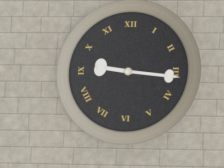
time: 9:16
